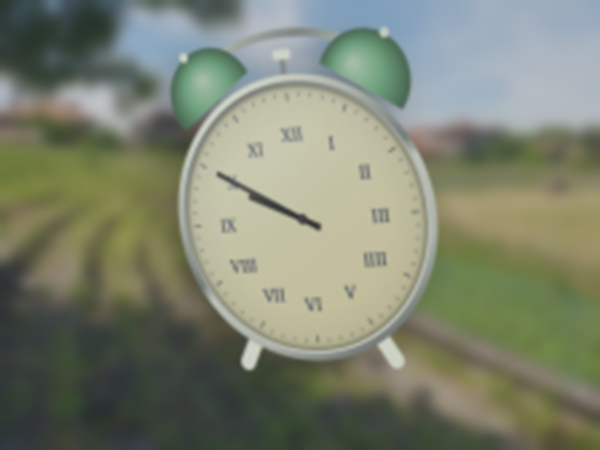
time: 9:50
